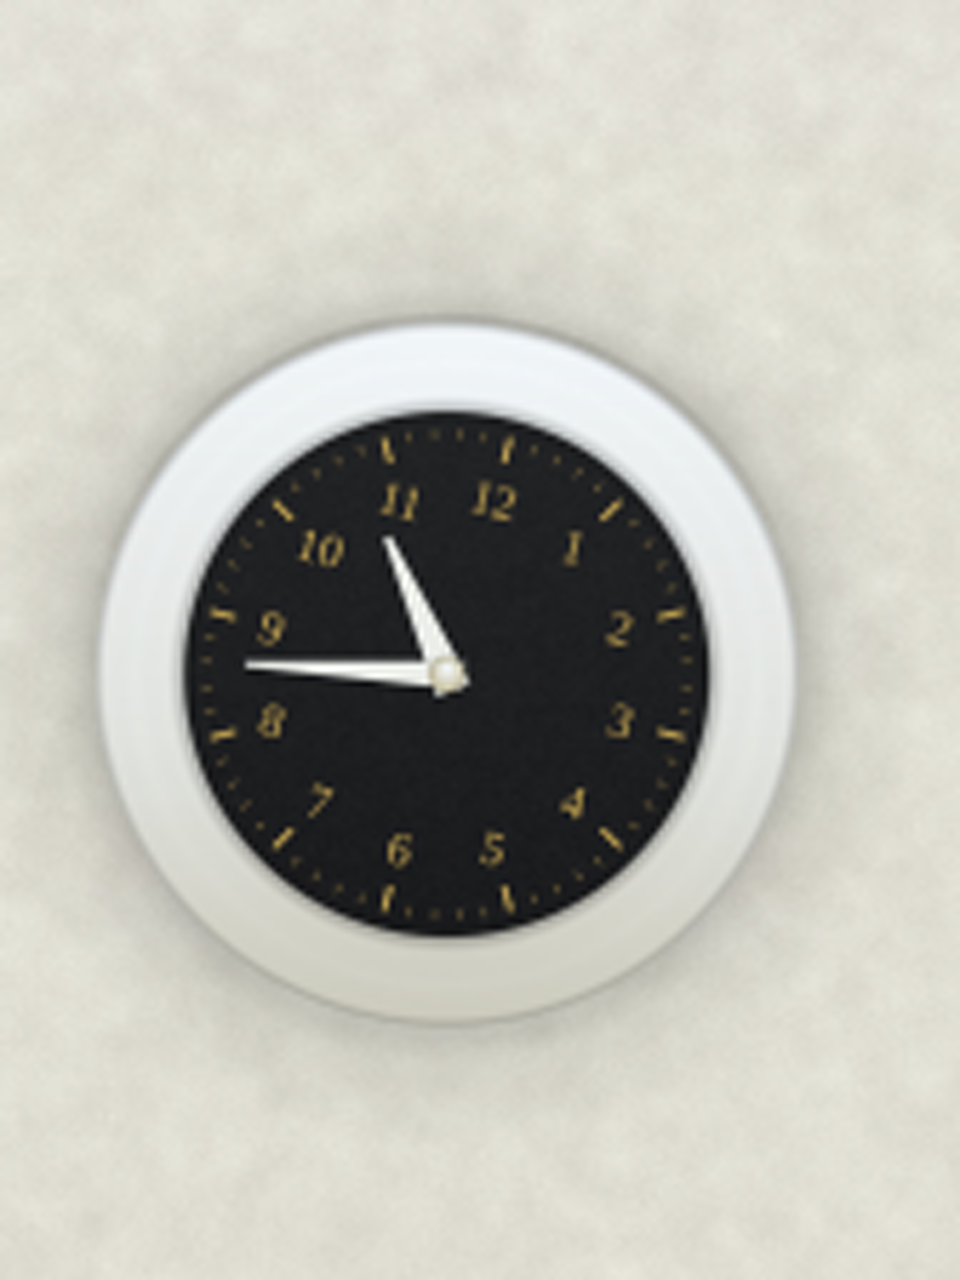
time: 10:43
